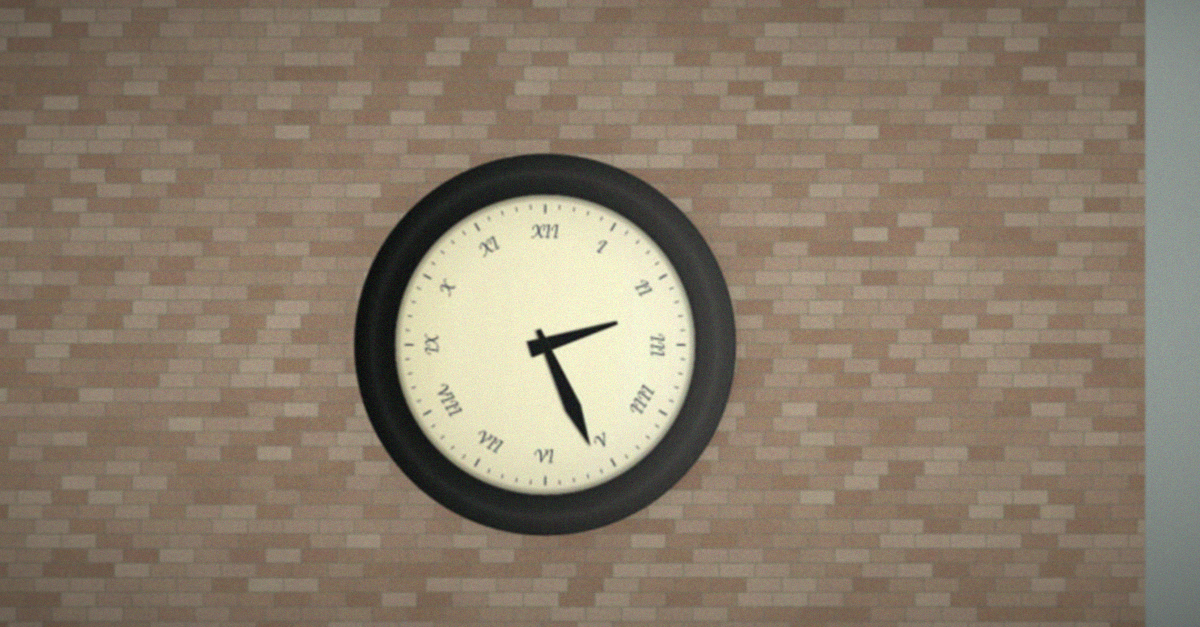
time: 2:26
